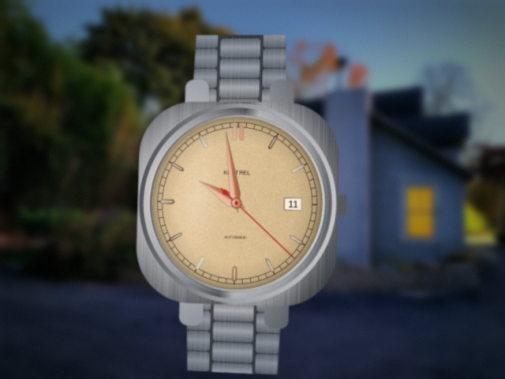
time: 9:58:22
